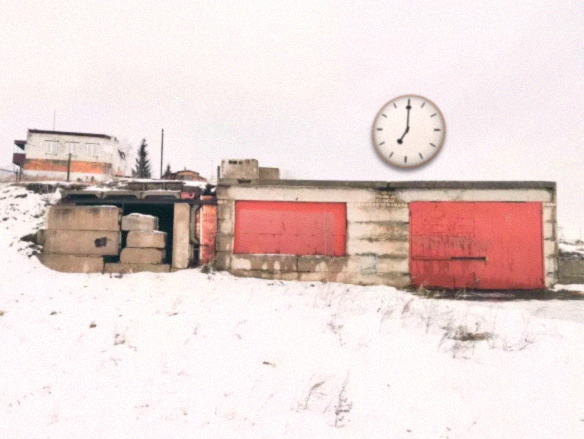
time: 7:00
